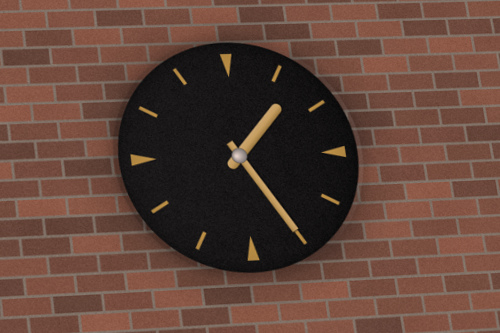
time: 1:25
